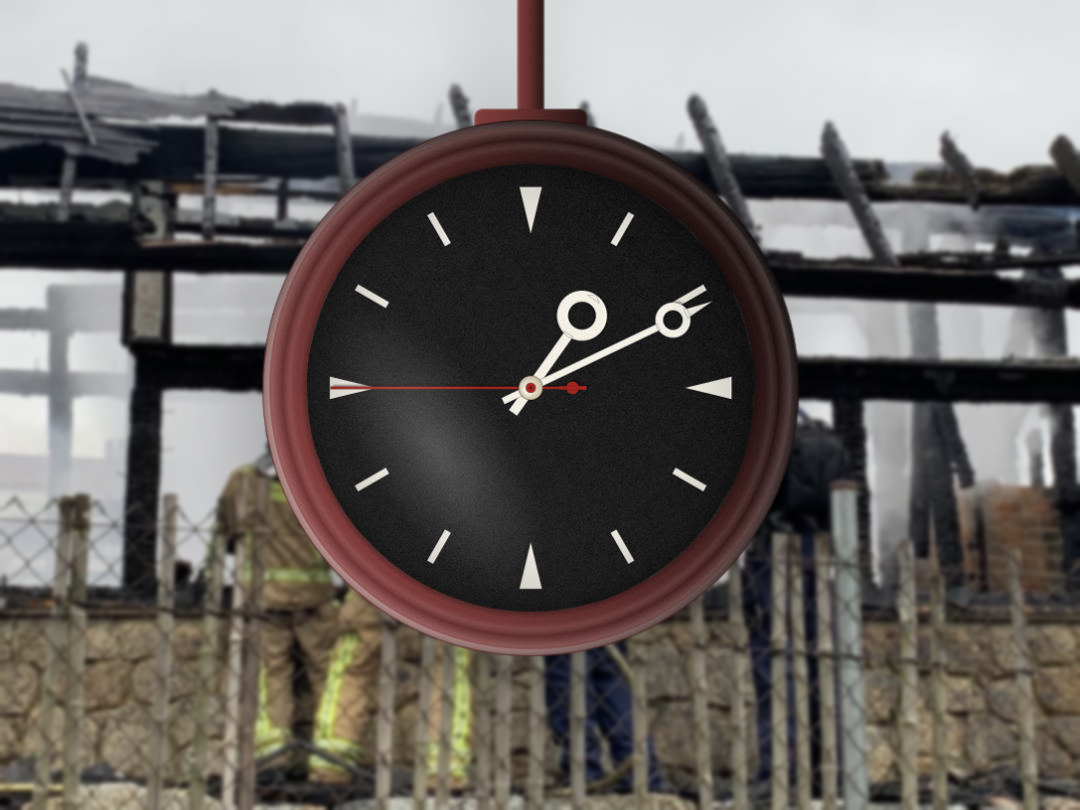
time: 1:10:45
